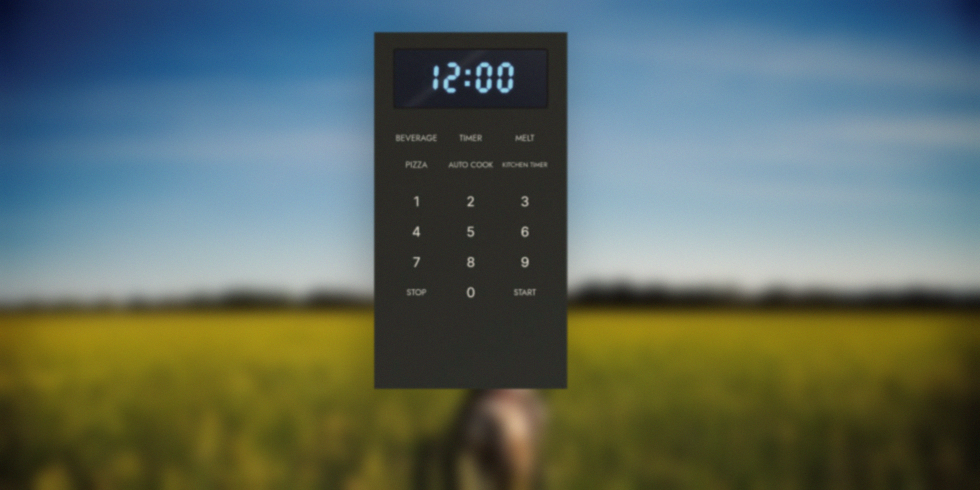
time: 12:00
